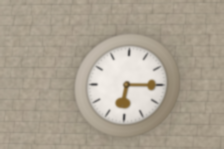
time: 6:15
